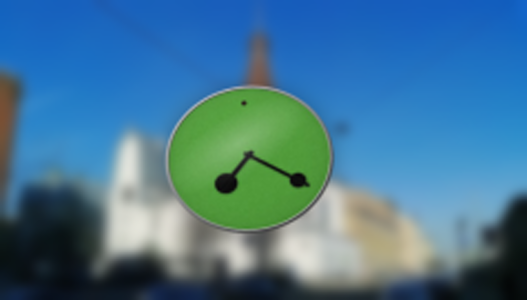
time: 7:21
